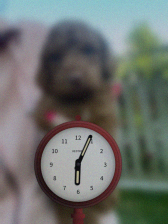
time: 6:04
